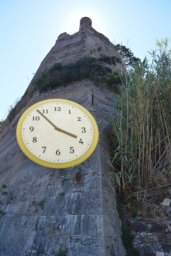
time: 3:53
